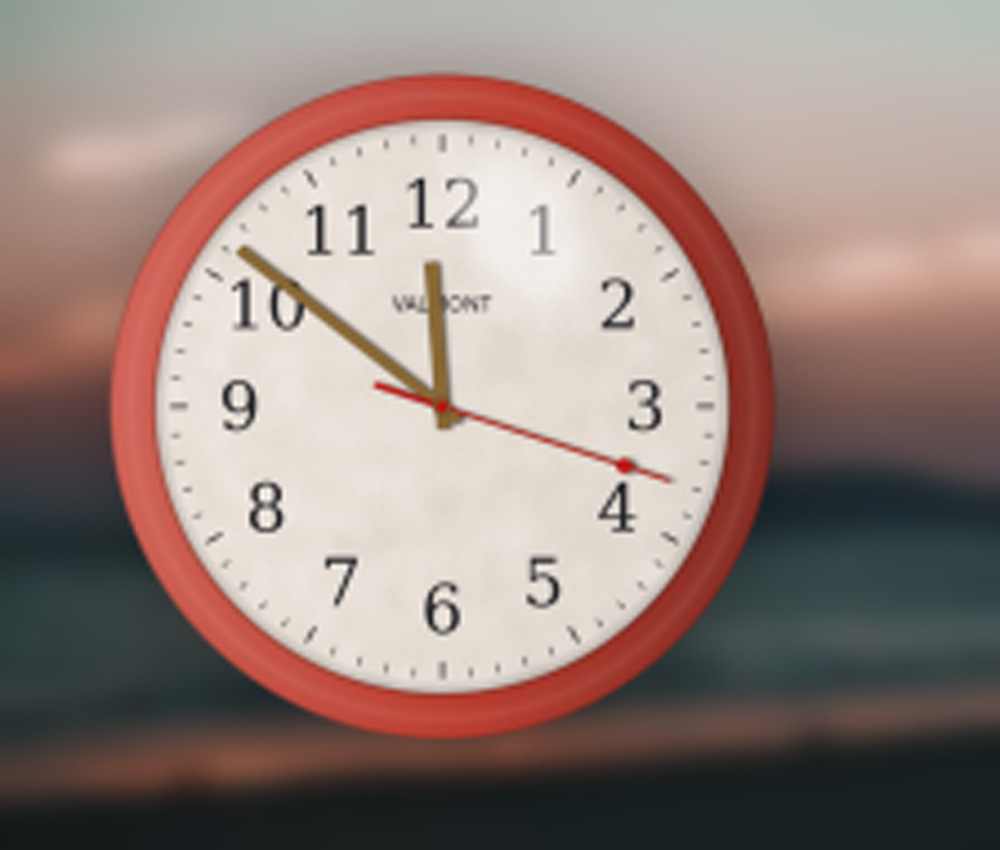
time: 11:51:18
